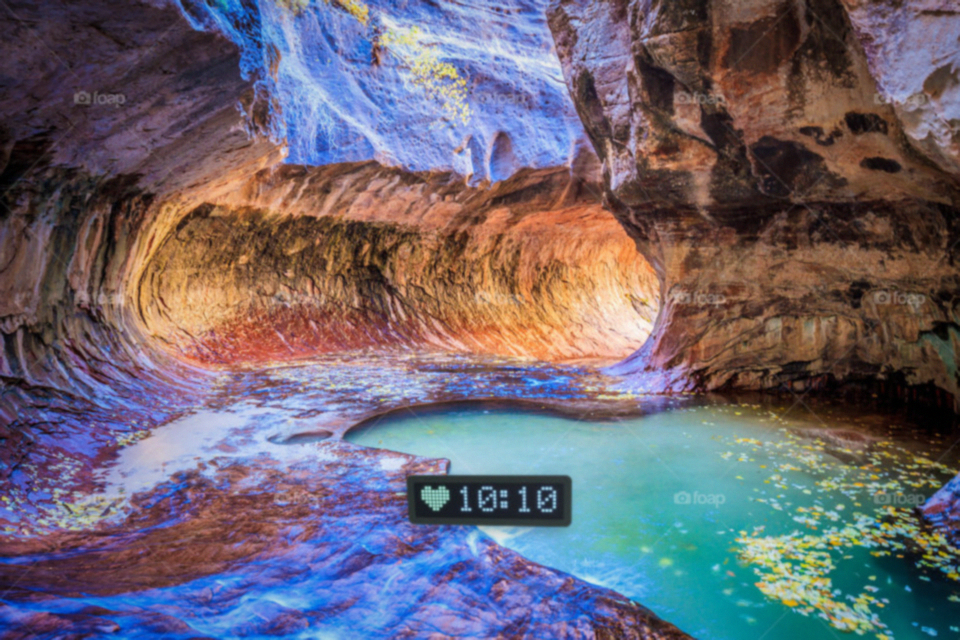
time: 10:10
